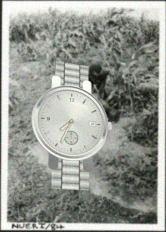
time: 7:34
